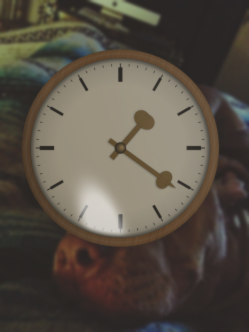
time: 1:21
